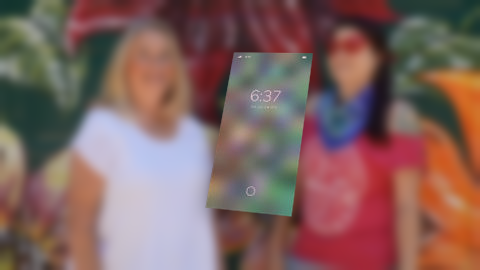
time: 6:37
